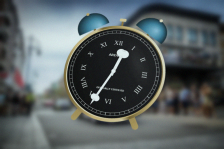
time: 12:34
